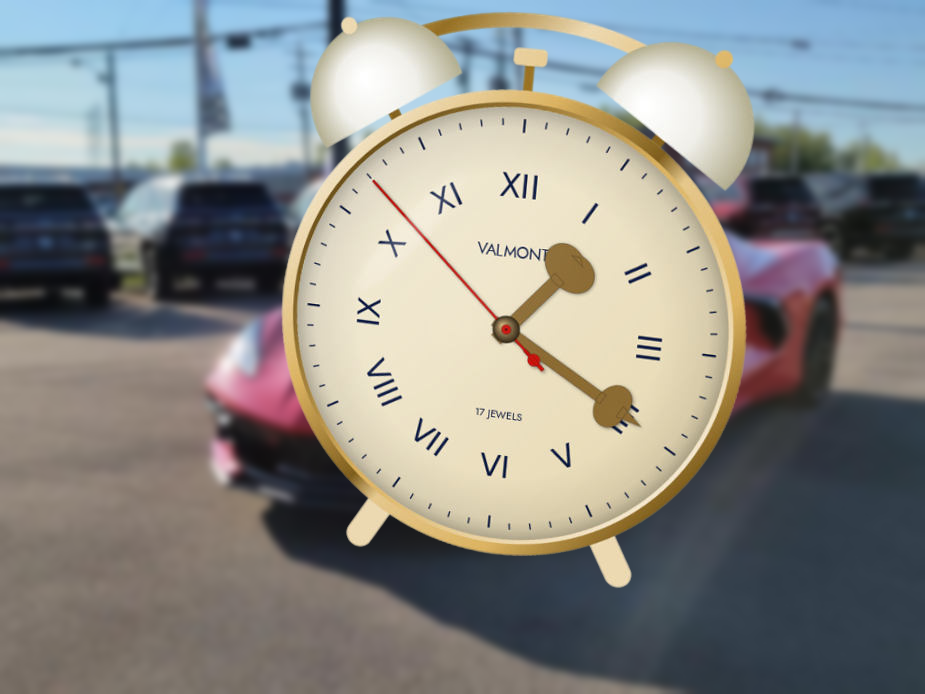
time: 1:19:52
